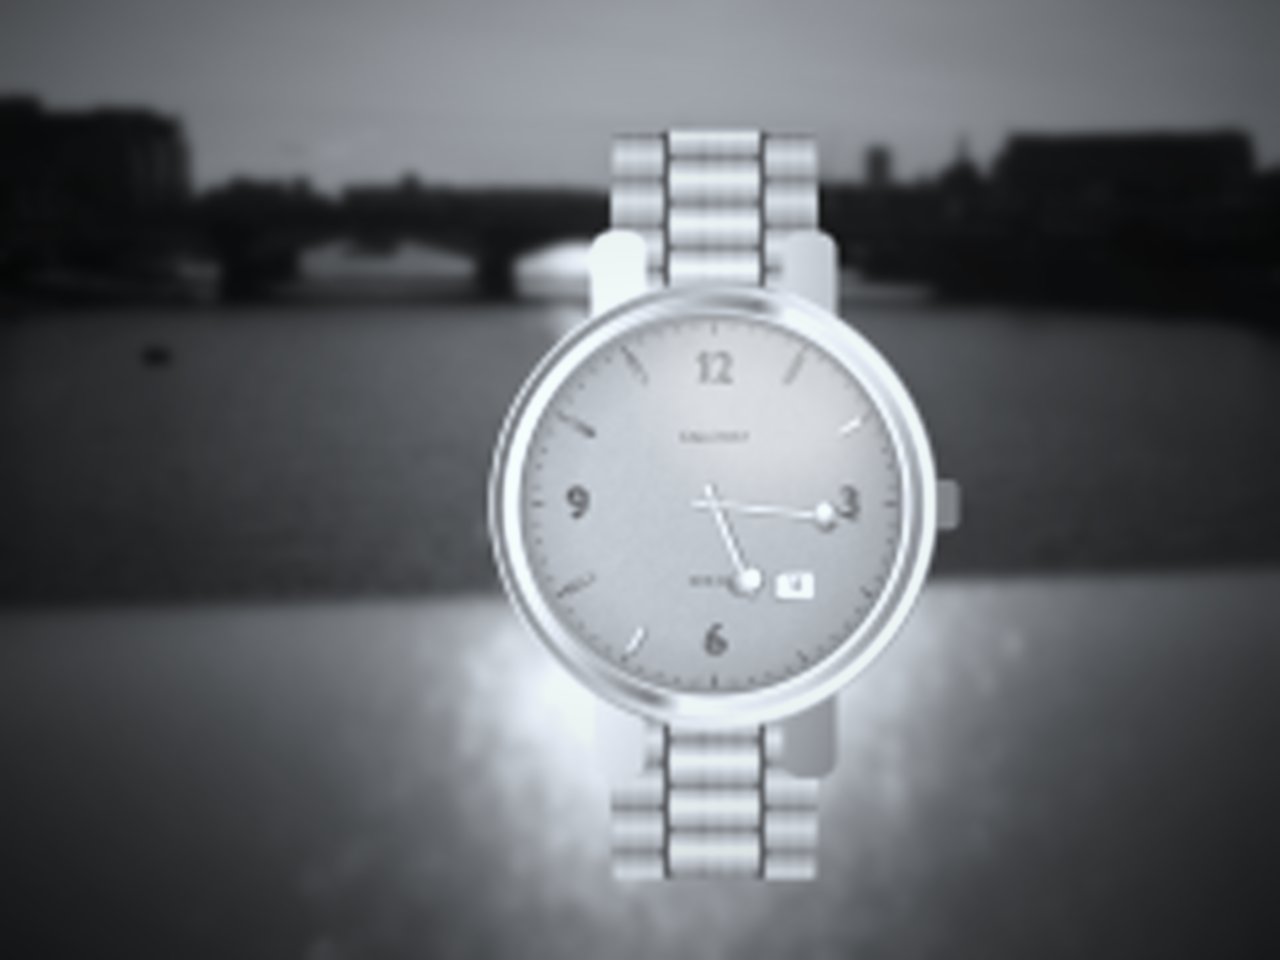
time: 5:16
